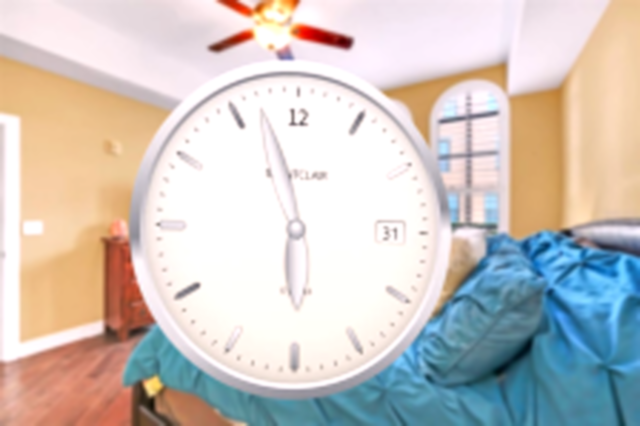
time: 5:57
